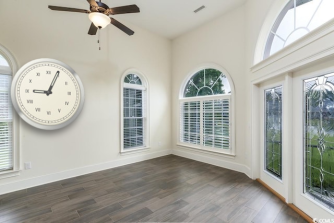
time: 9:04
